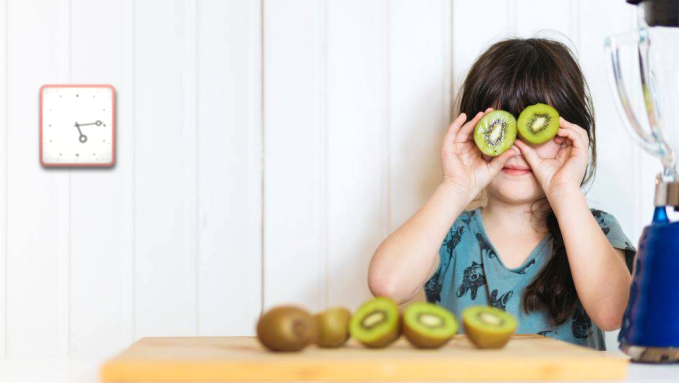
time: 5:14
